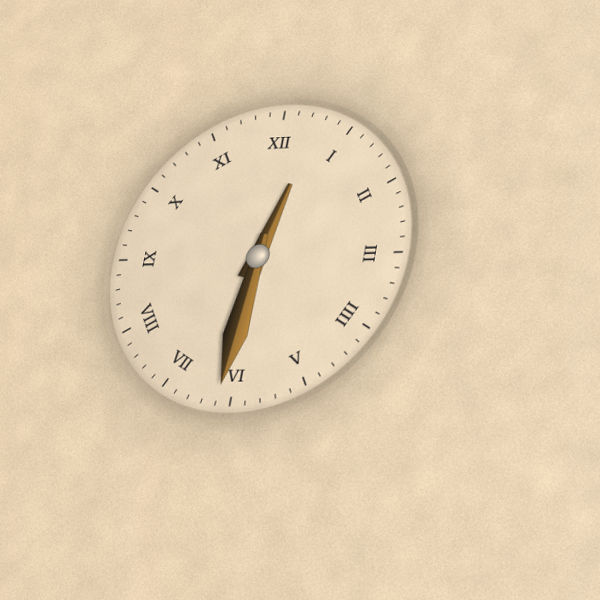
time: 12:31
